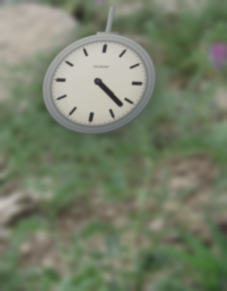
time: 4:22
